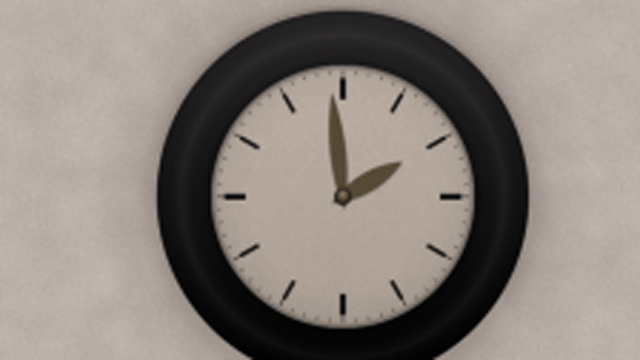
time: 1:59
